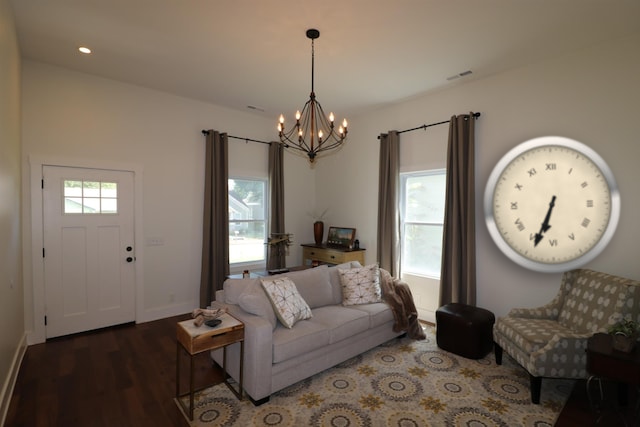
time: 6:34
